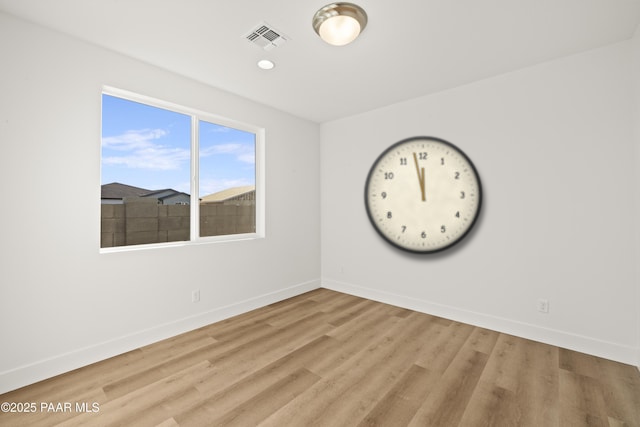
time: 11:58
